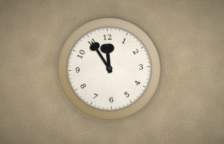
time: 11:55
